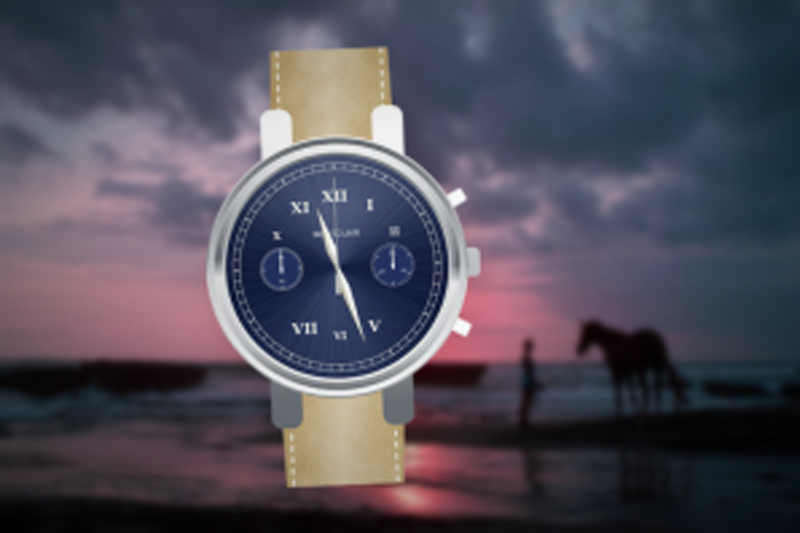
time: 11:27
